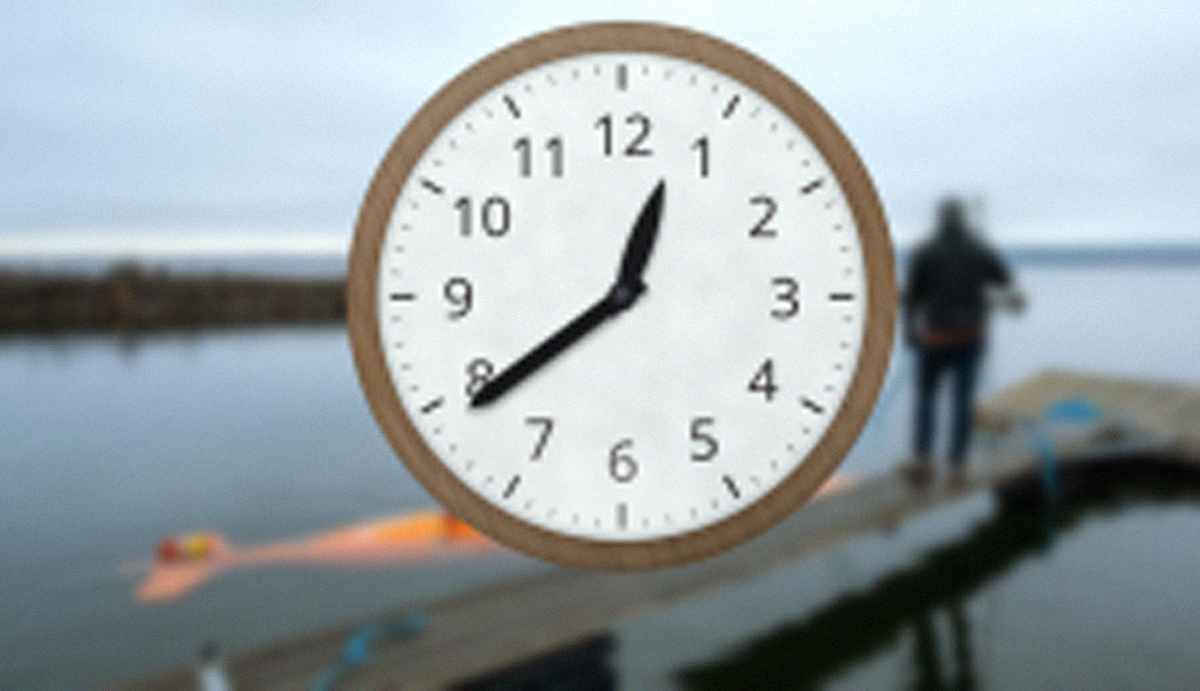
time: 12:39
